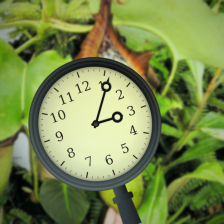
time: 3:06
